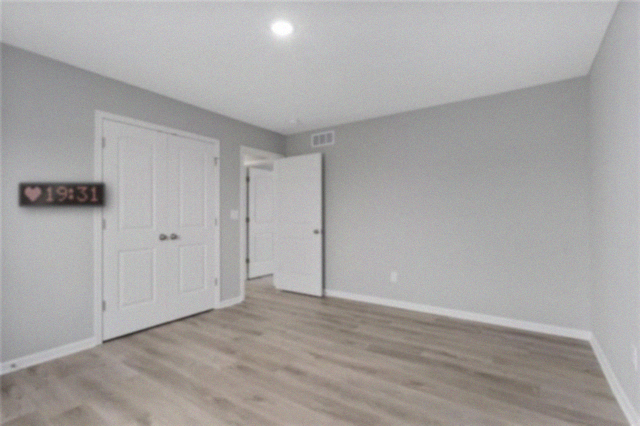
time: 19:31
